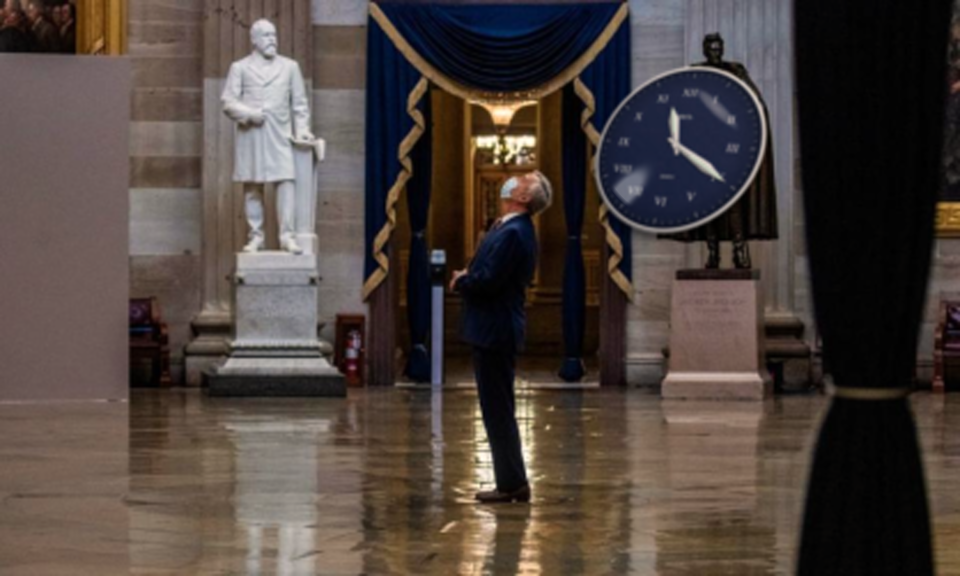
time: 11:20
